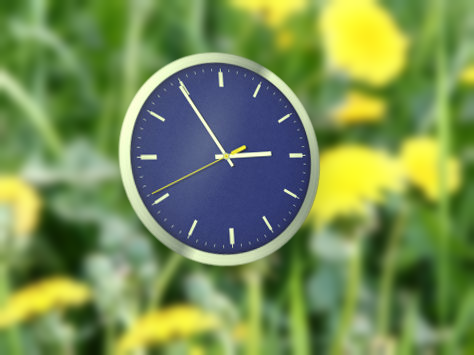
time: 2:54:41
